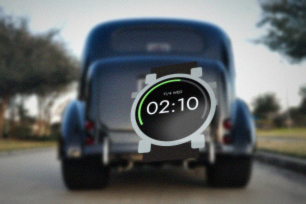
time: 2:10
